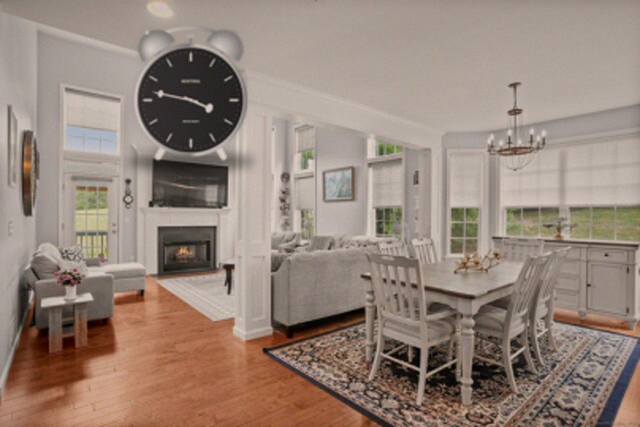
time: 3:47
